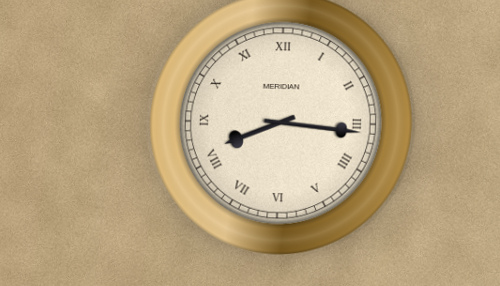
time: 8:16
